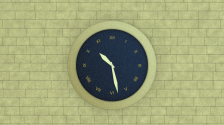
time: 10:28
